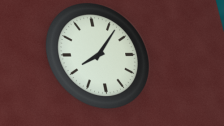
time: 8:07
